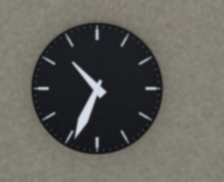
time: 10:34
